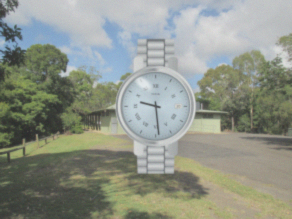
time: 9:29
